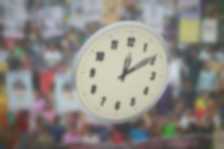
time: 12:09
